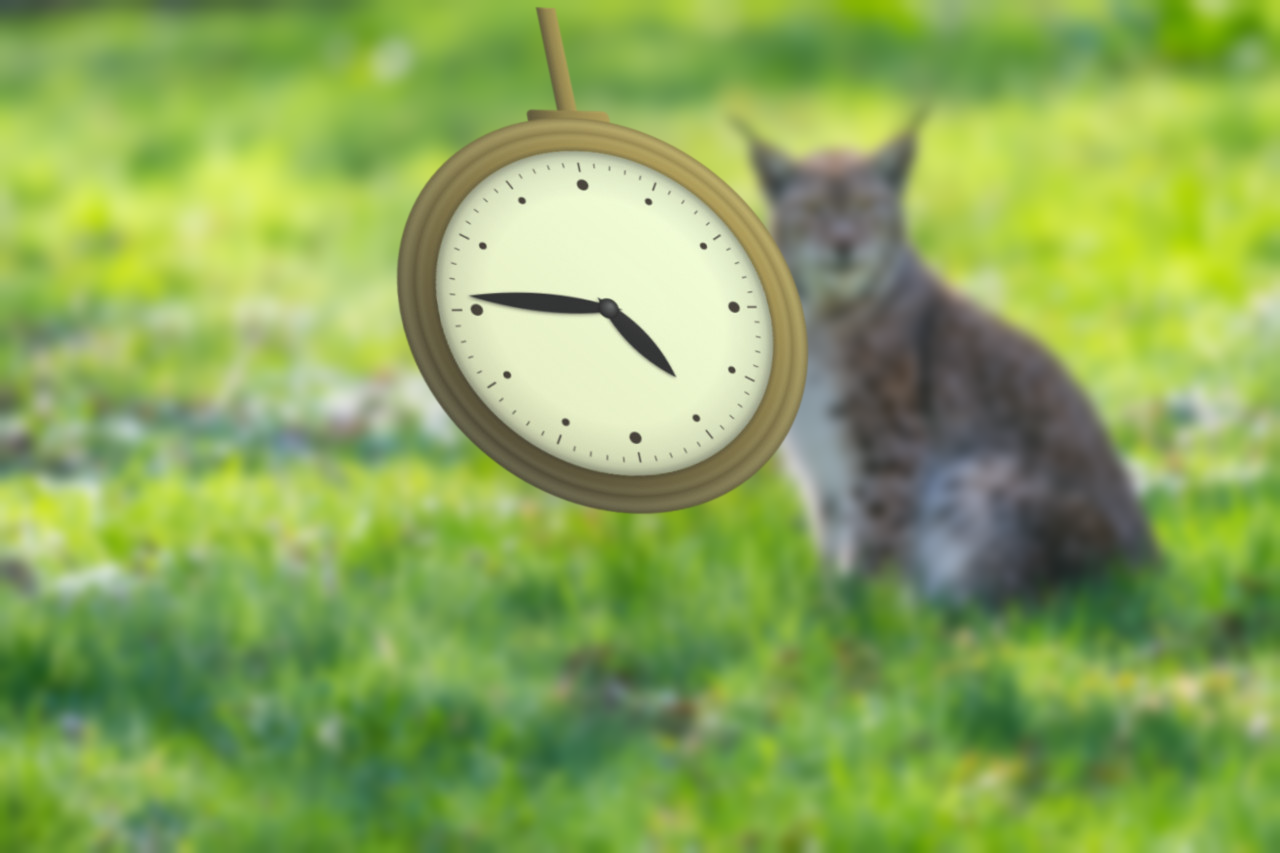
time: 4:46
